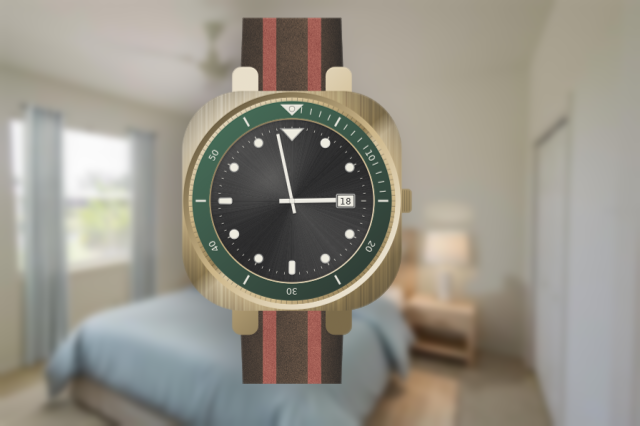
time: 2:58
